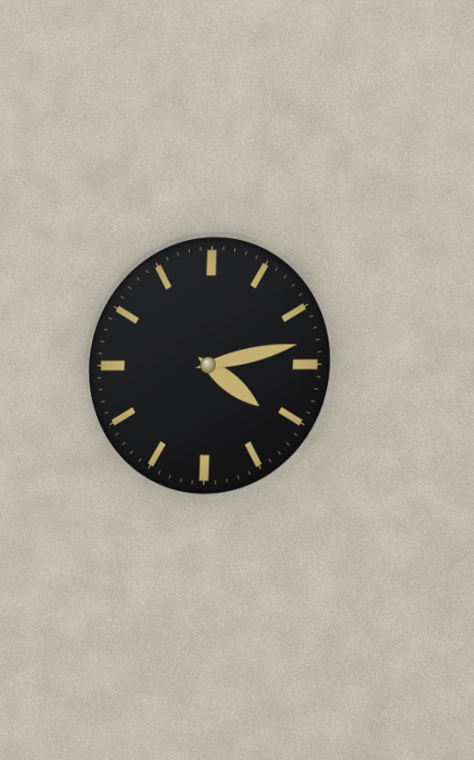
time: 4:13
